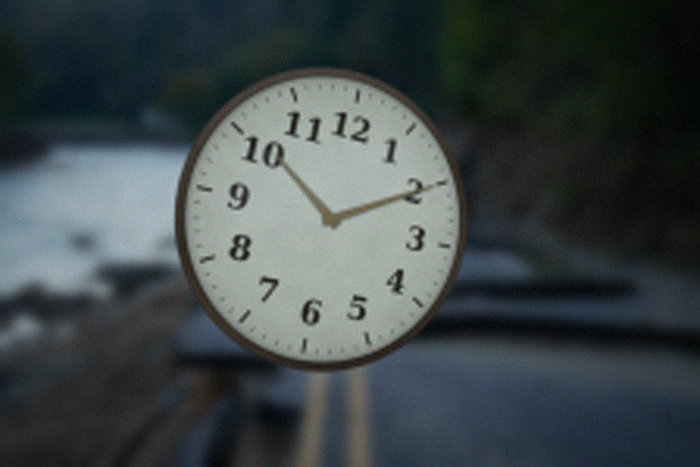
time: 10:10
